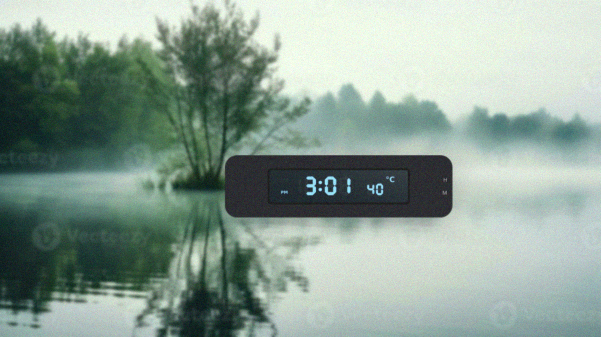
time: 3:01
